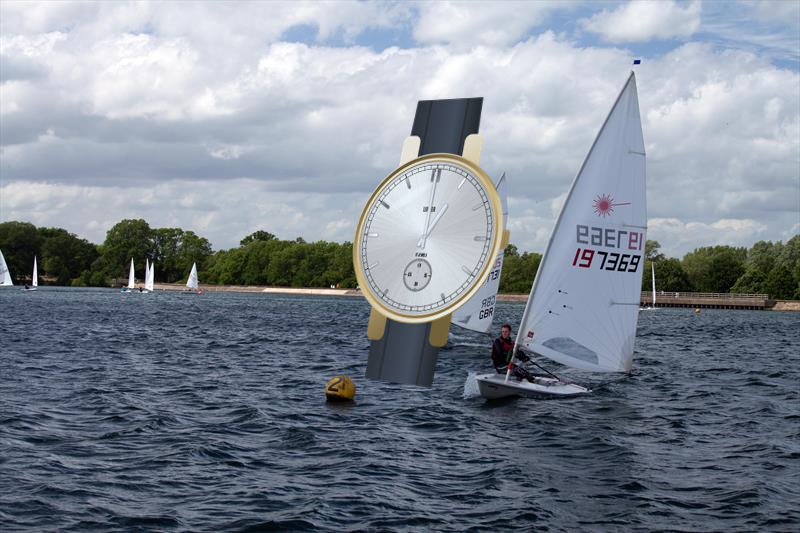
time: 1:00
